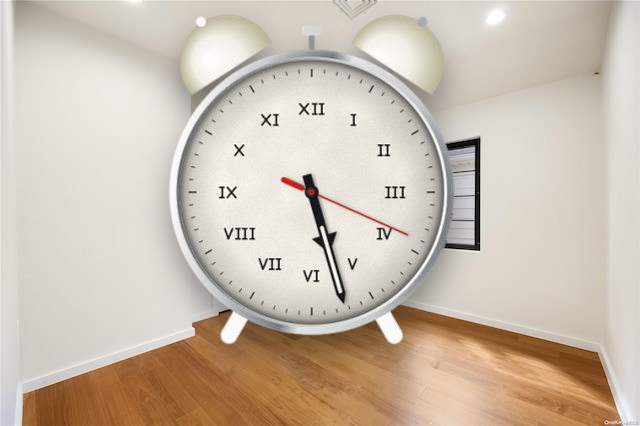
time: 5:27:19
